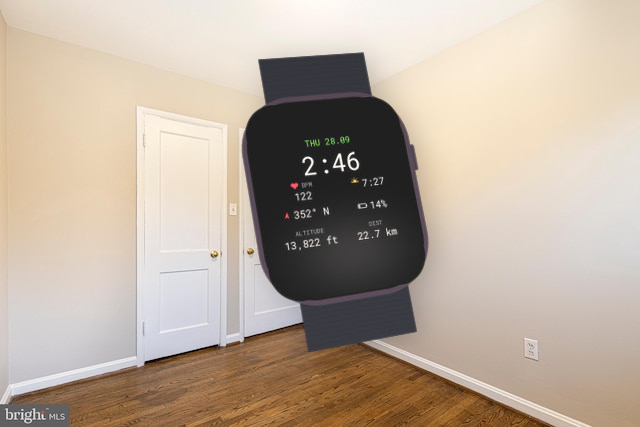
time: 2:46
